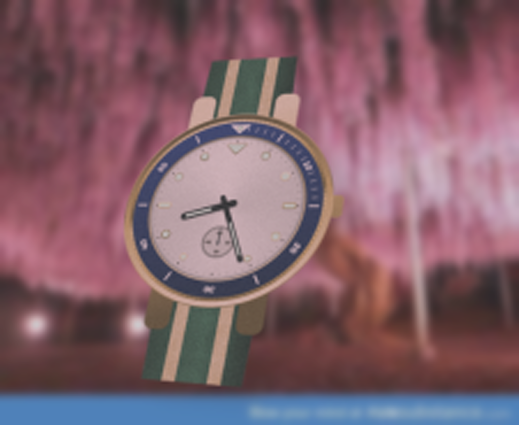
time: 8:26
